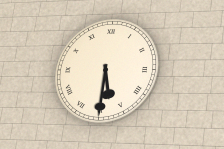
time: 5:30
